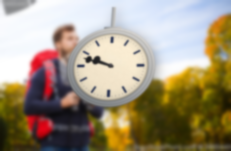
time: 9:48
